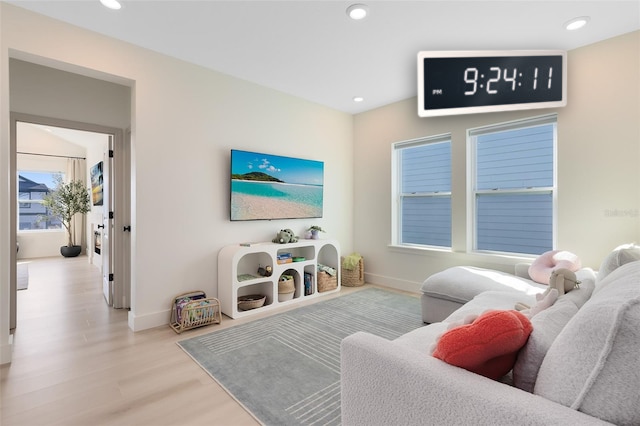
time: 9:24:11
